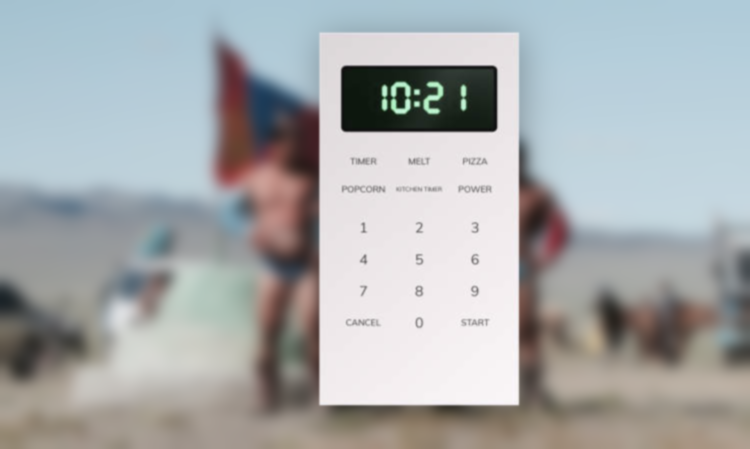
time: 10:21
